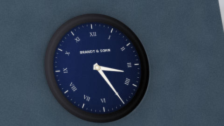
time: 3:25
